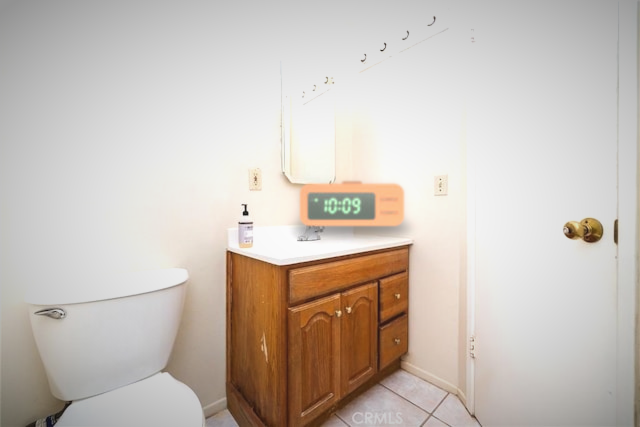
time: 10:09
